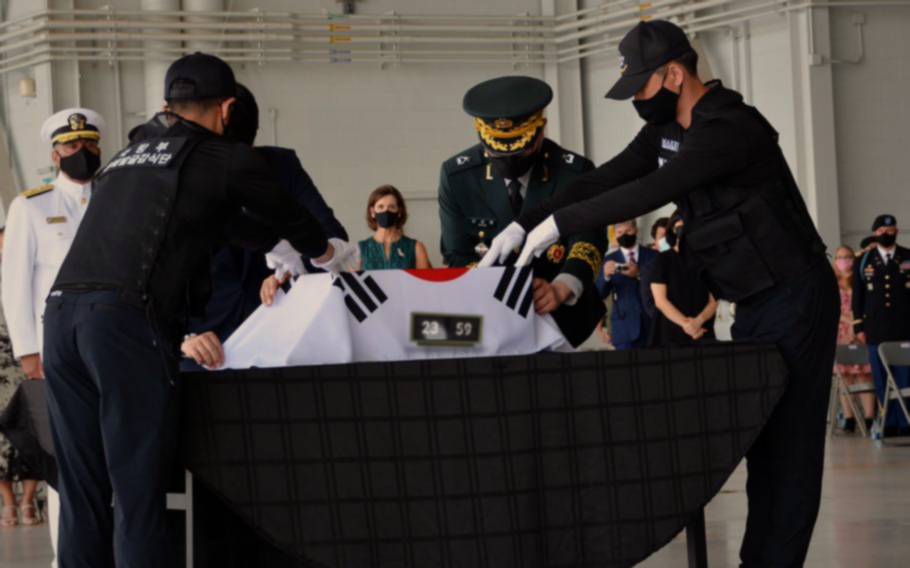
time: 23:59
